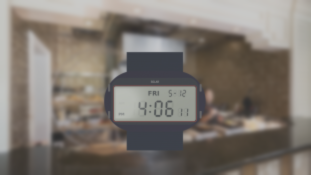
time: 4:06:11
